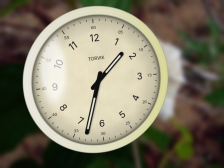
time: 1:33
